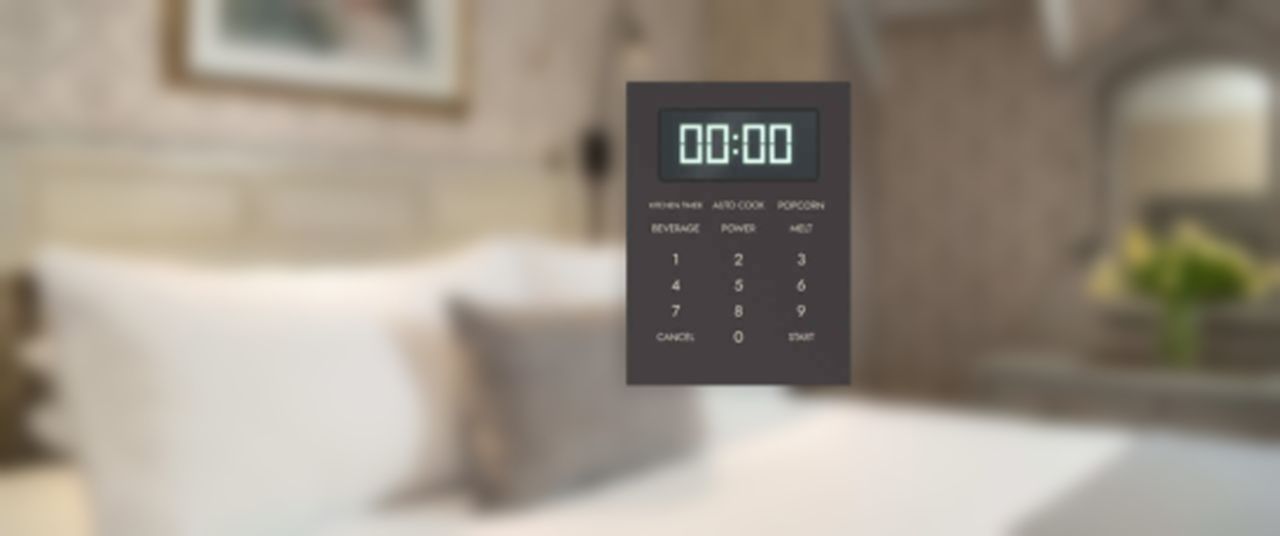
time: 0:00
